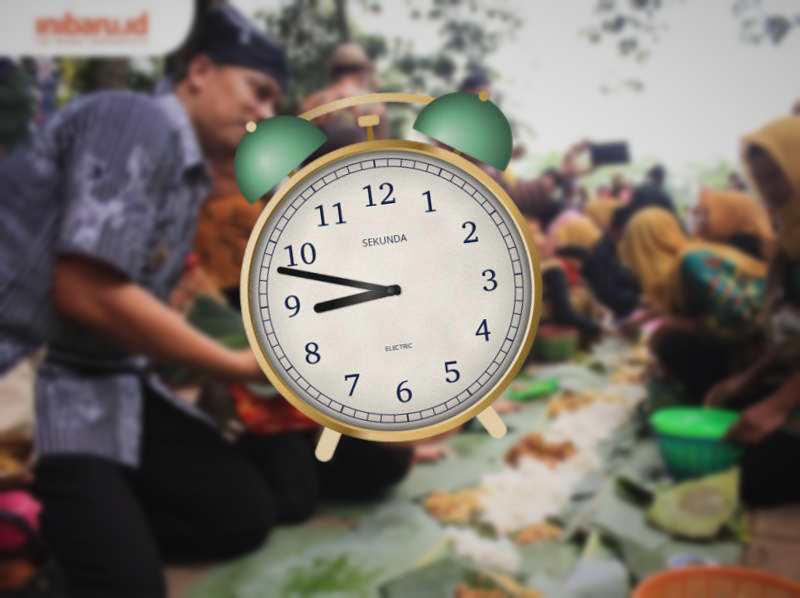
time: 8:48
